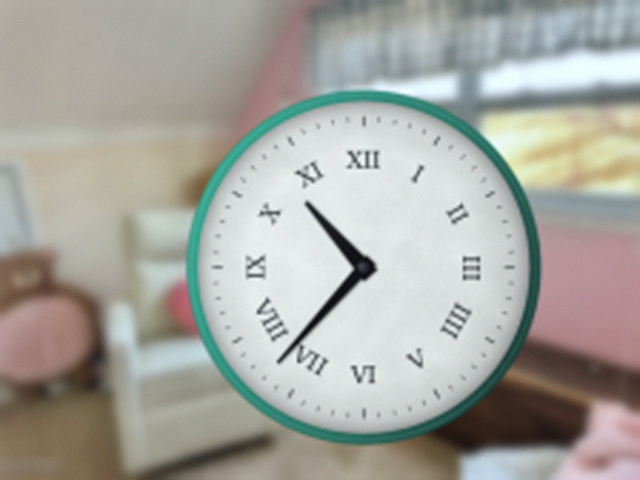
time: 10:37
